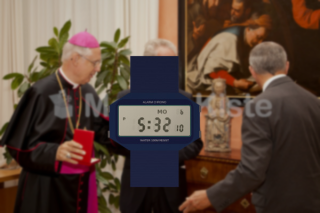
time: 5:32:10
